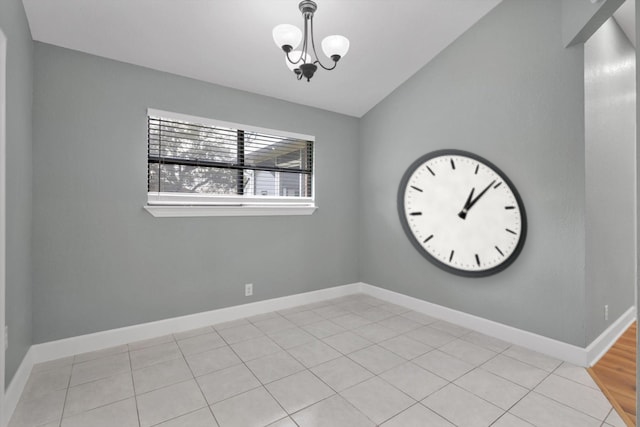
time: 1:09
